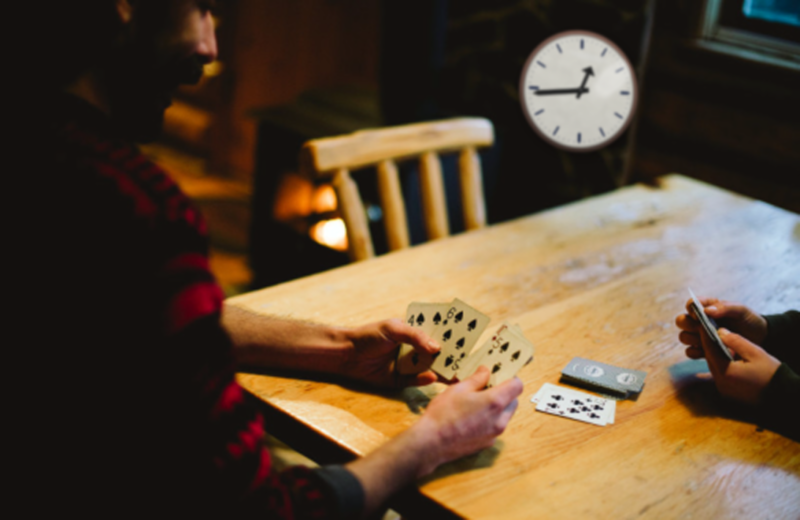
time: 12:44
